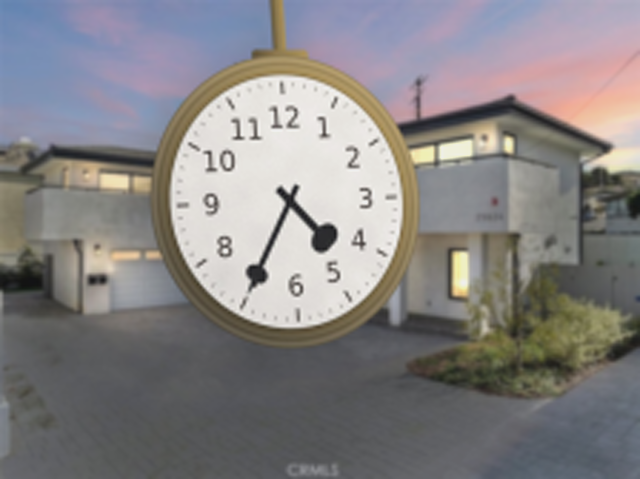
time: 4:35
